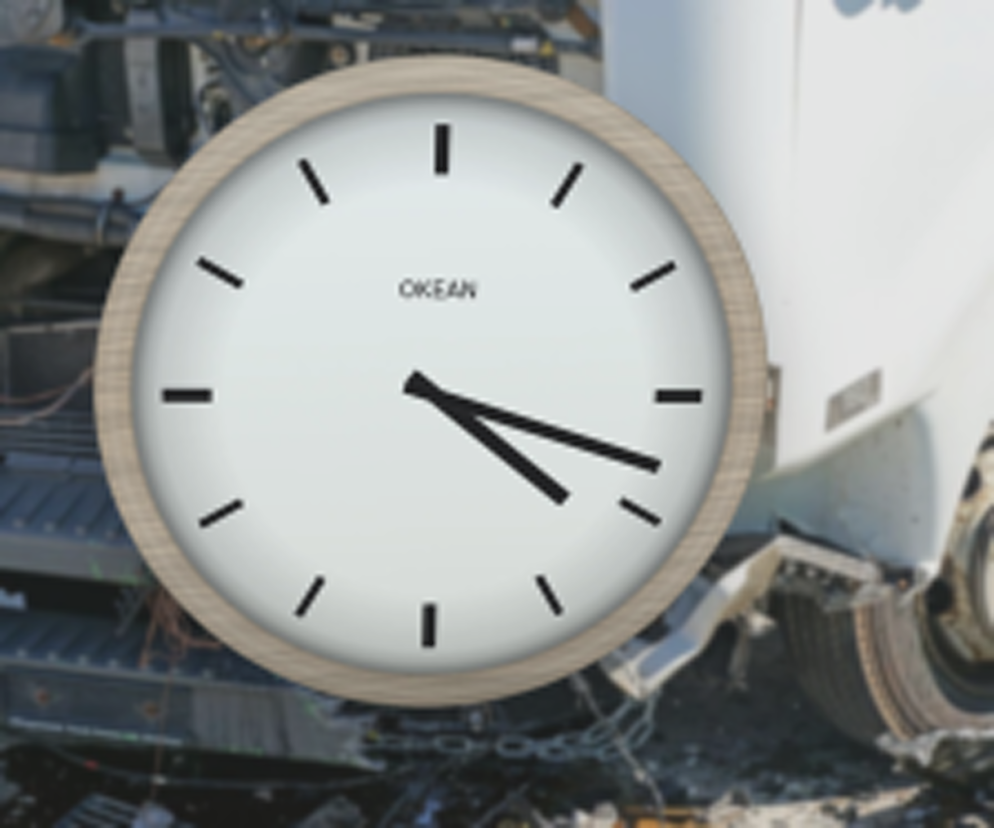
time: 4:18
